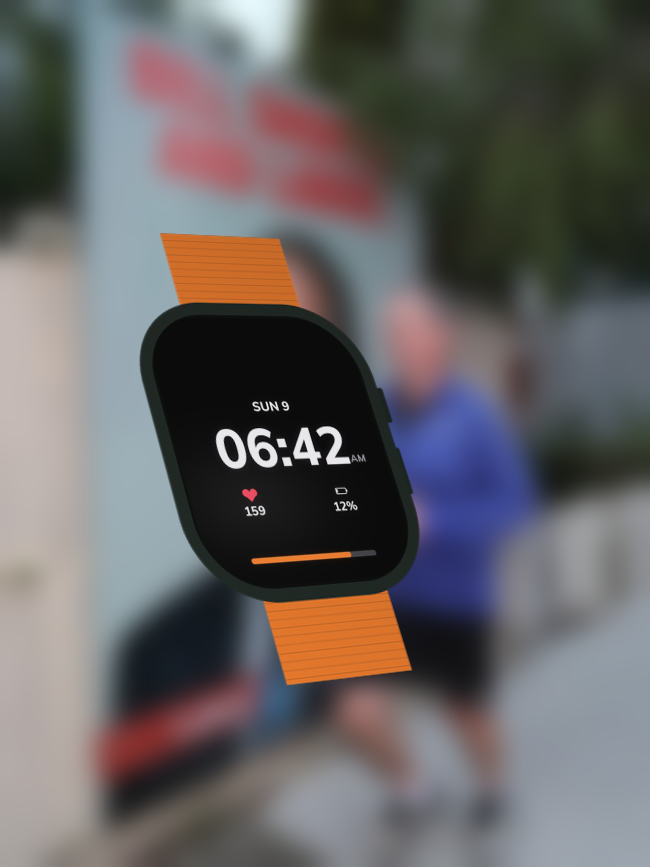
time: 6:42
